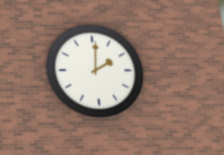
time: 2:01
